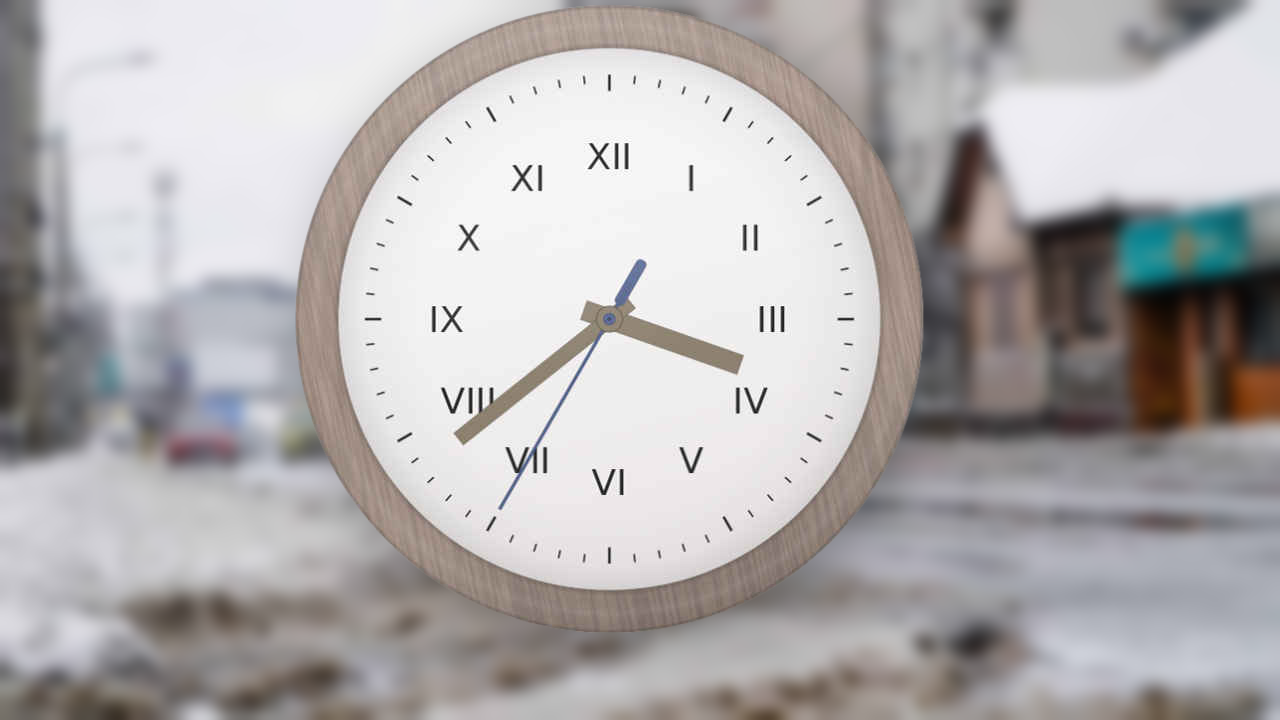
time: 3:38:35
